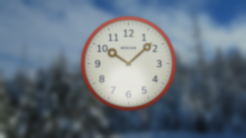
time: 10:08
